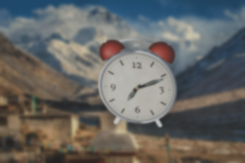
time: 7:11
